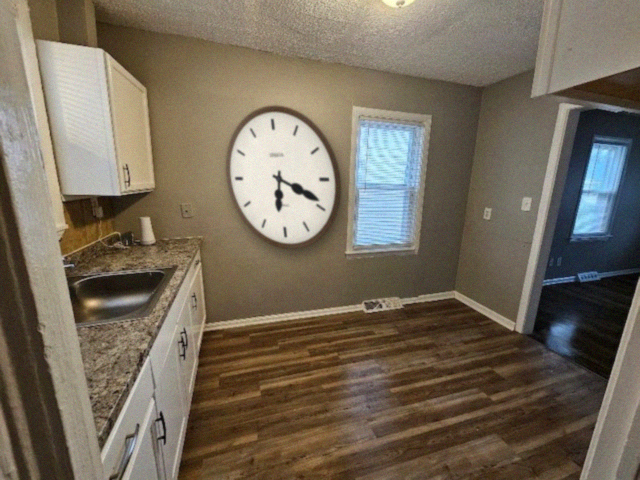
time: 6:19
